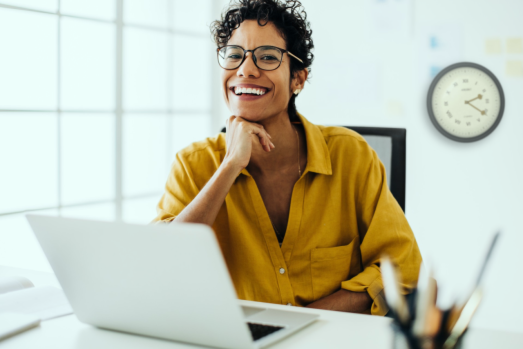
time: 2:21
